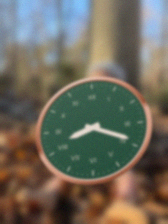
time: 8:19
